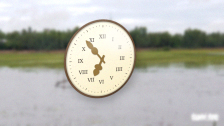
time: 6:53
